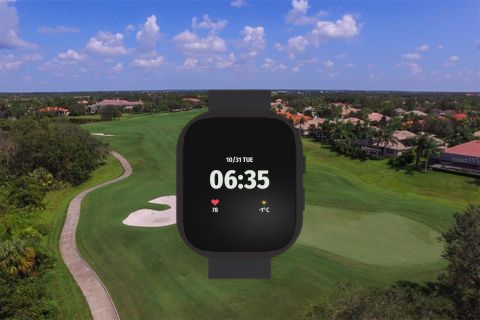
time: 6:35
